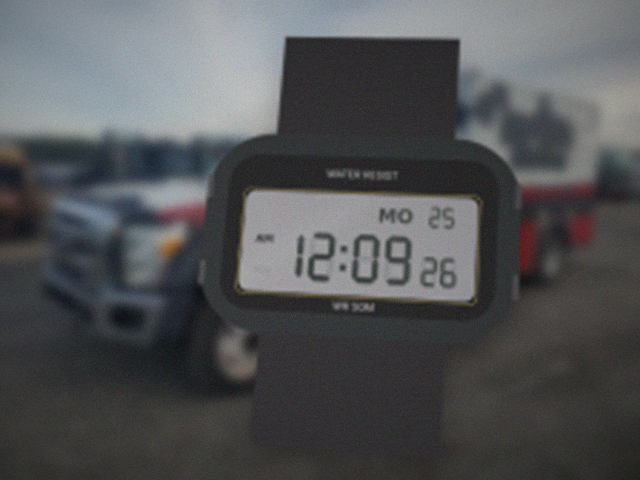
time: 12:09:26
